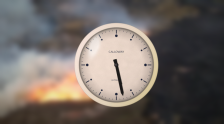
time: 5:28
